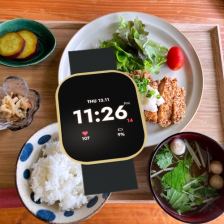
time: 11:26
